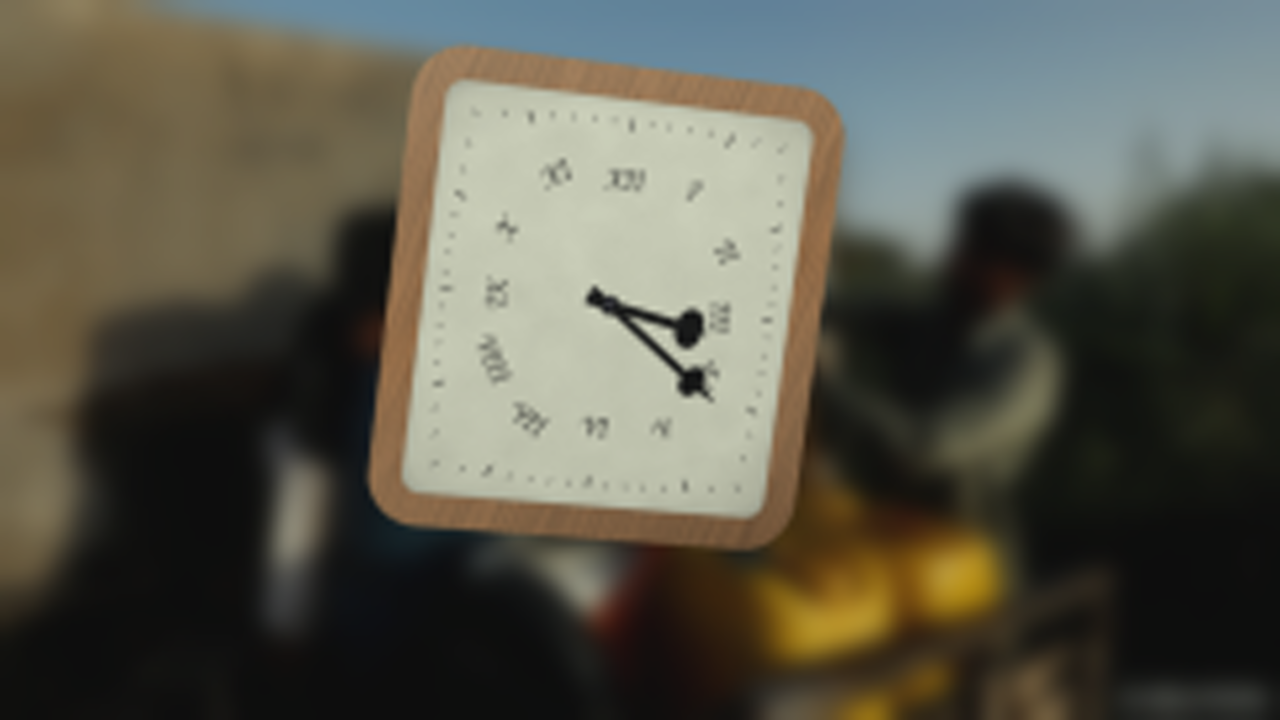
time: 3:21
